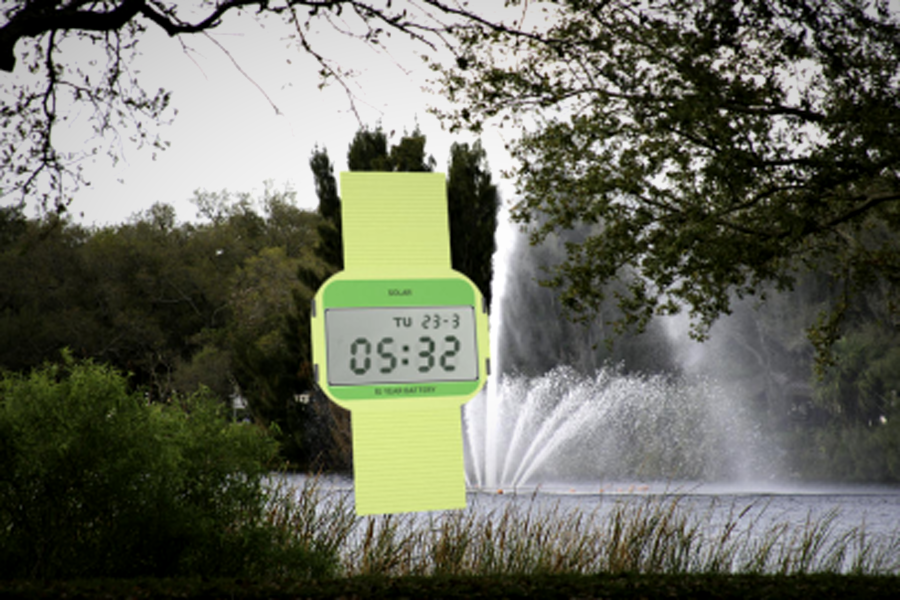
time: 5:32
